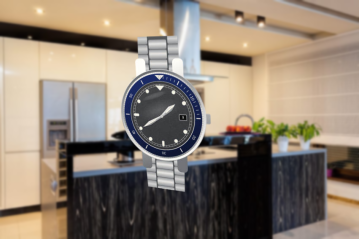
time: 1:40
